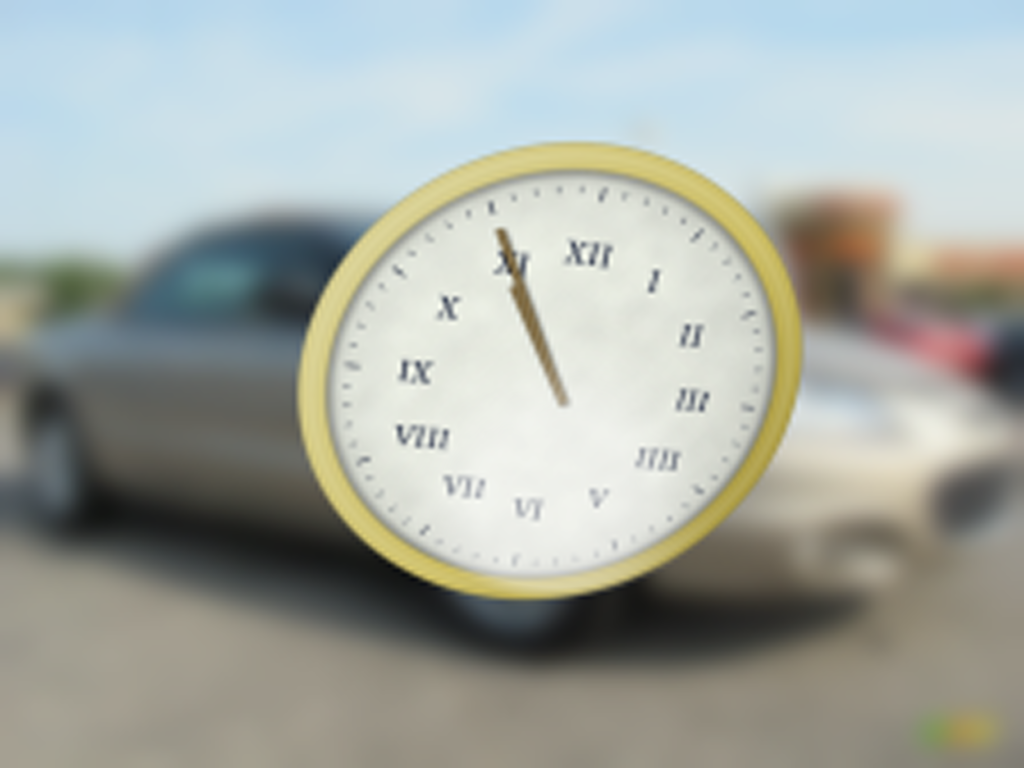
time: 10:55
